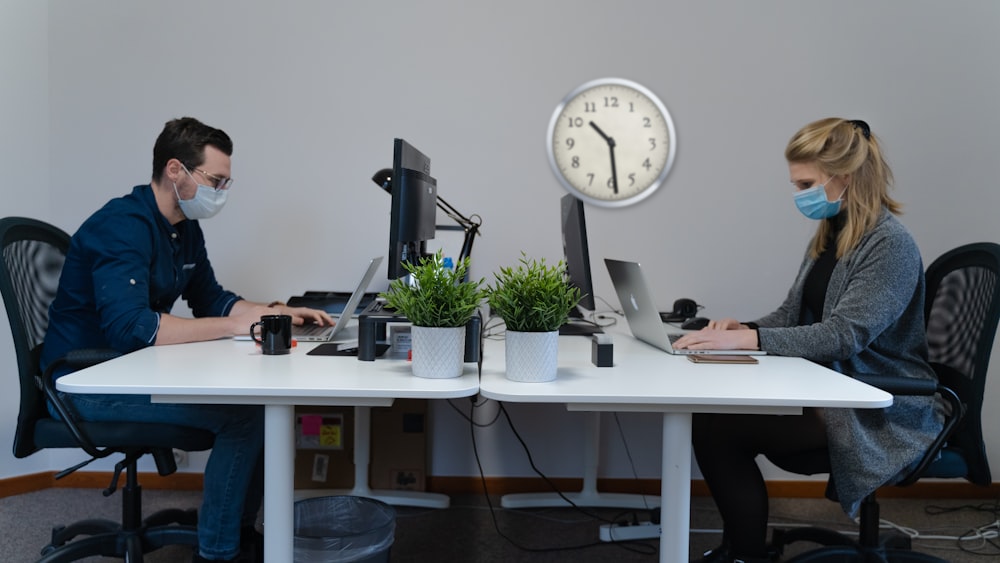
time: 10:29
